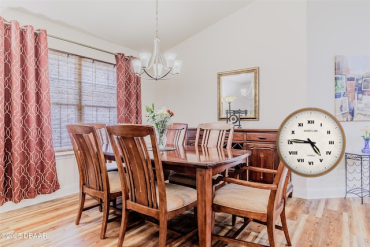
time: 4:46
